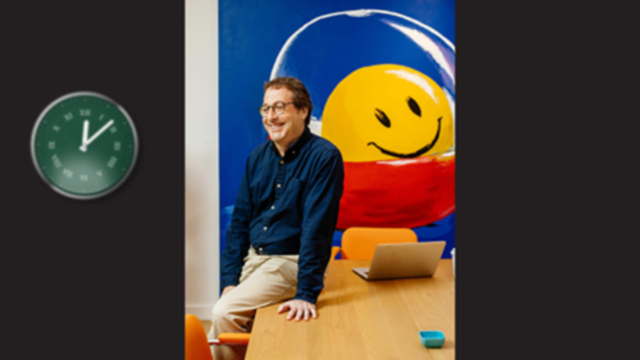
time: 12:08
